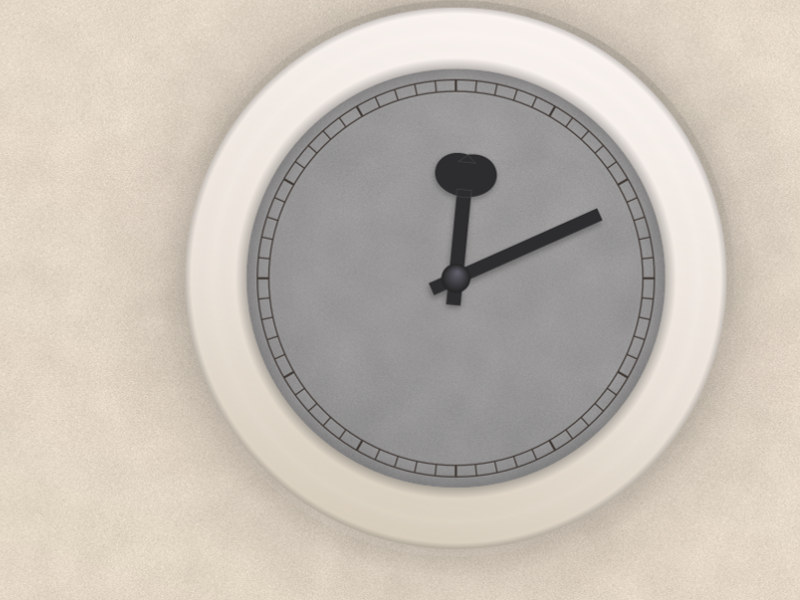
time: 12:11
